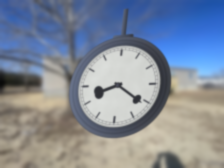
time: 8:21
